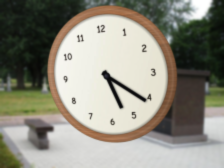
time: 5:21
